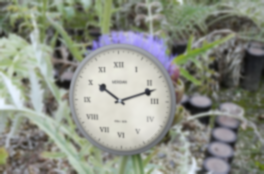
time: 10:12
